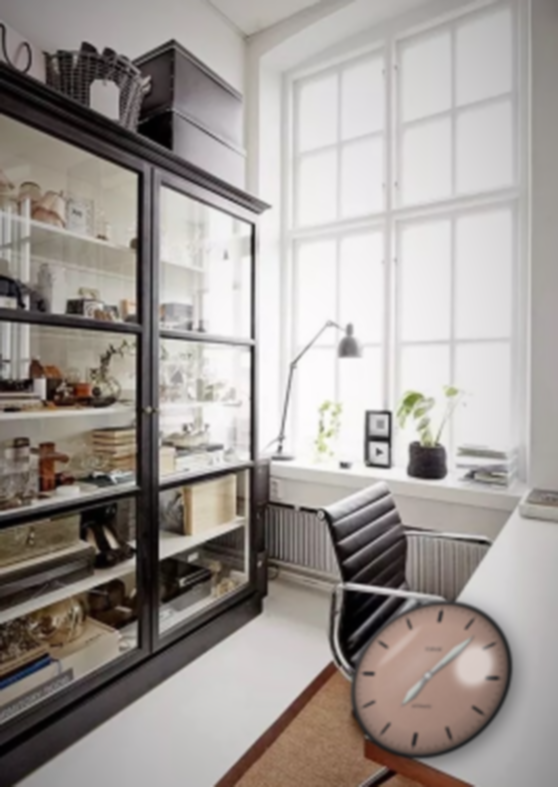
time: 7:07
